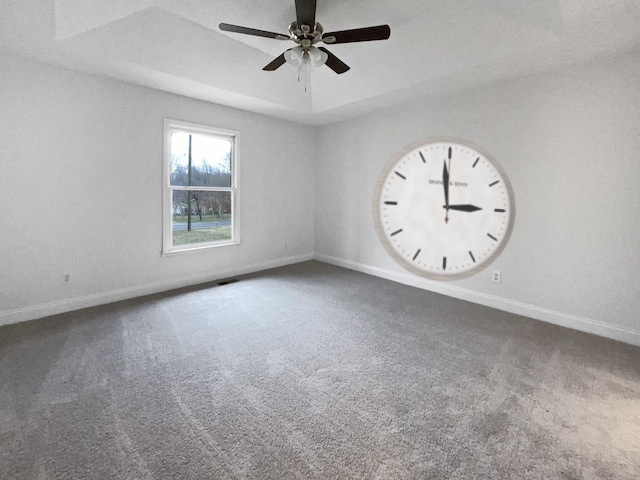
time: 2:59:00
